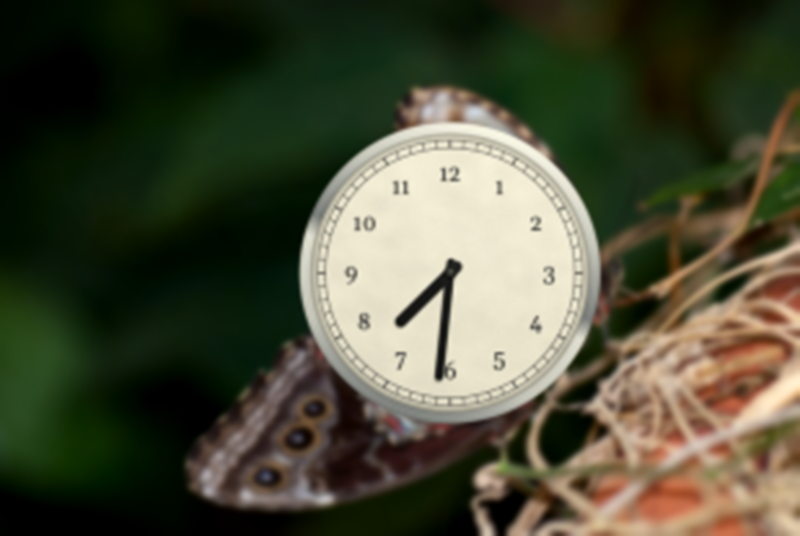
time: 7:31
